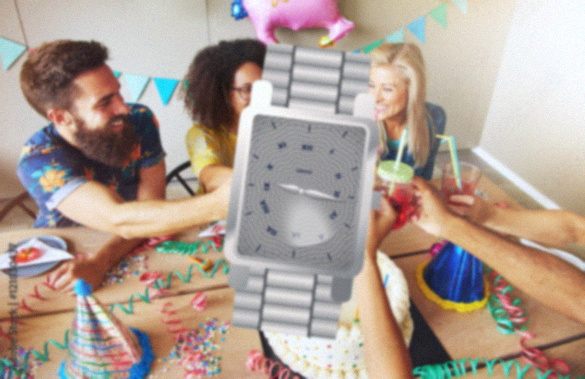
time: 9:16
